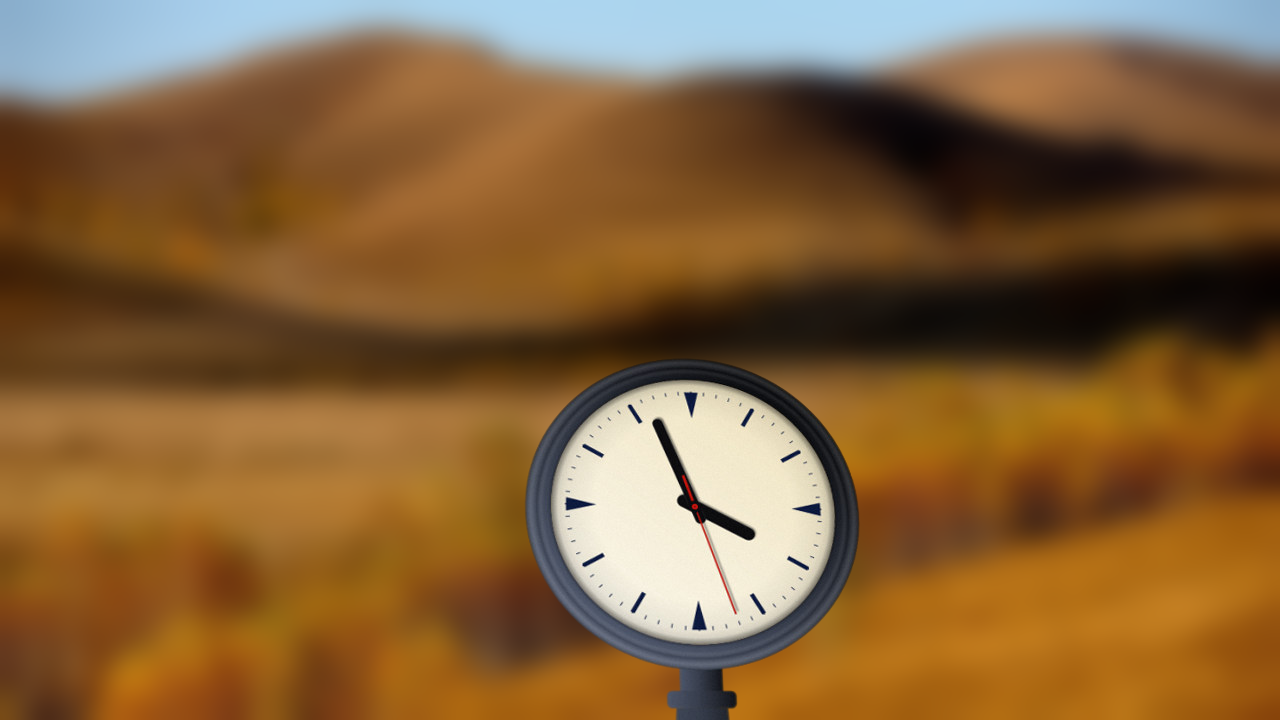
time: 3:56:27
